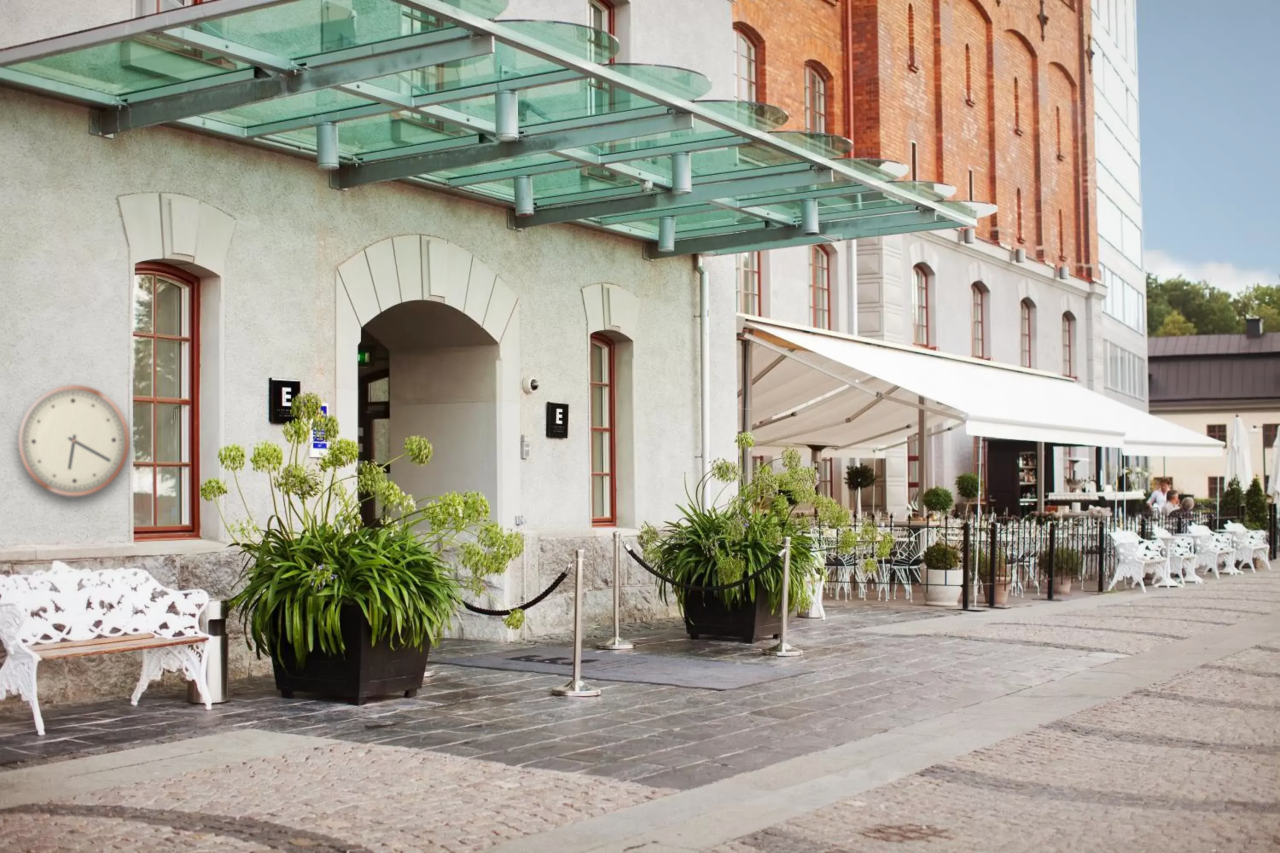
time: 6:20
